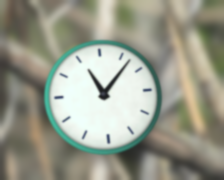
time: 11:07
